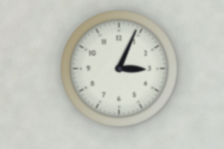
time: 3:04
